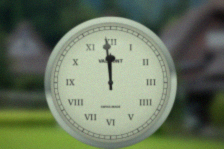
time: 11:59
